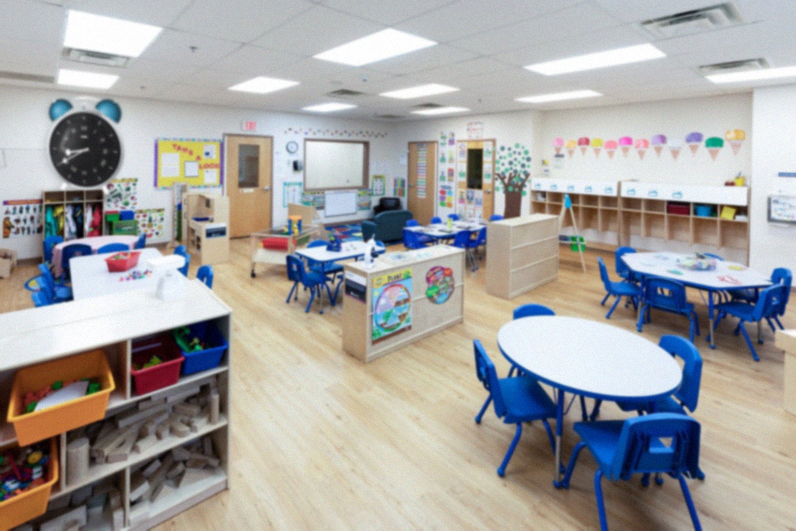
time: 8:40
